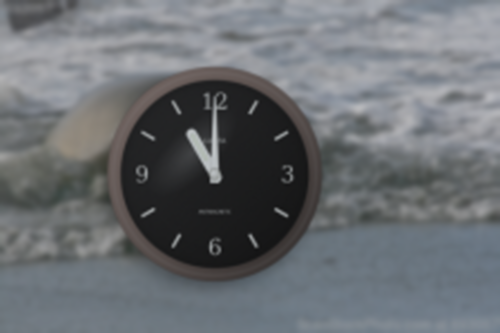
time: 11:00
